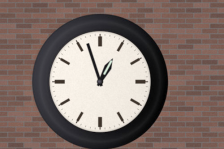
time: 12:57
